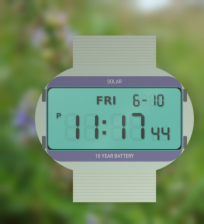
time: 11:17:44
